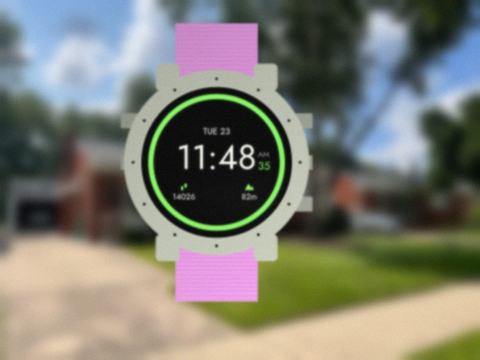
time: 11:48:35
